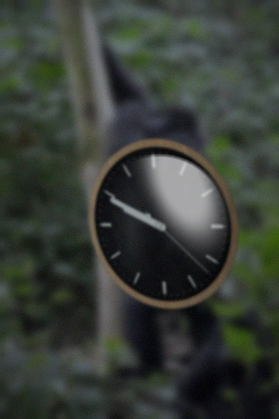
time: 9:49:22
